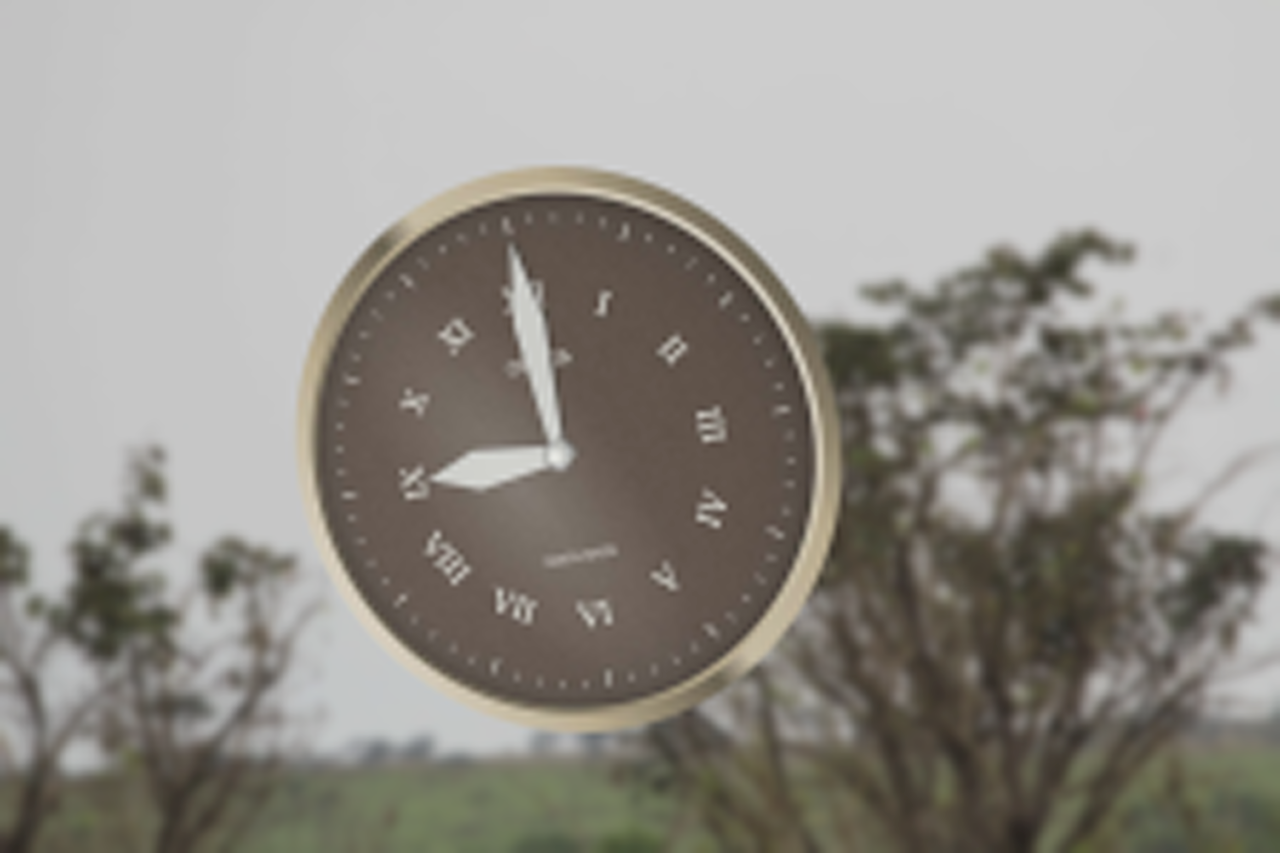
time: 9:00
